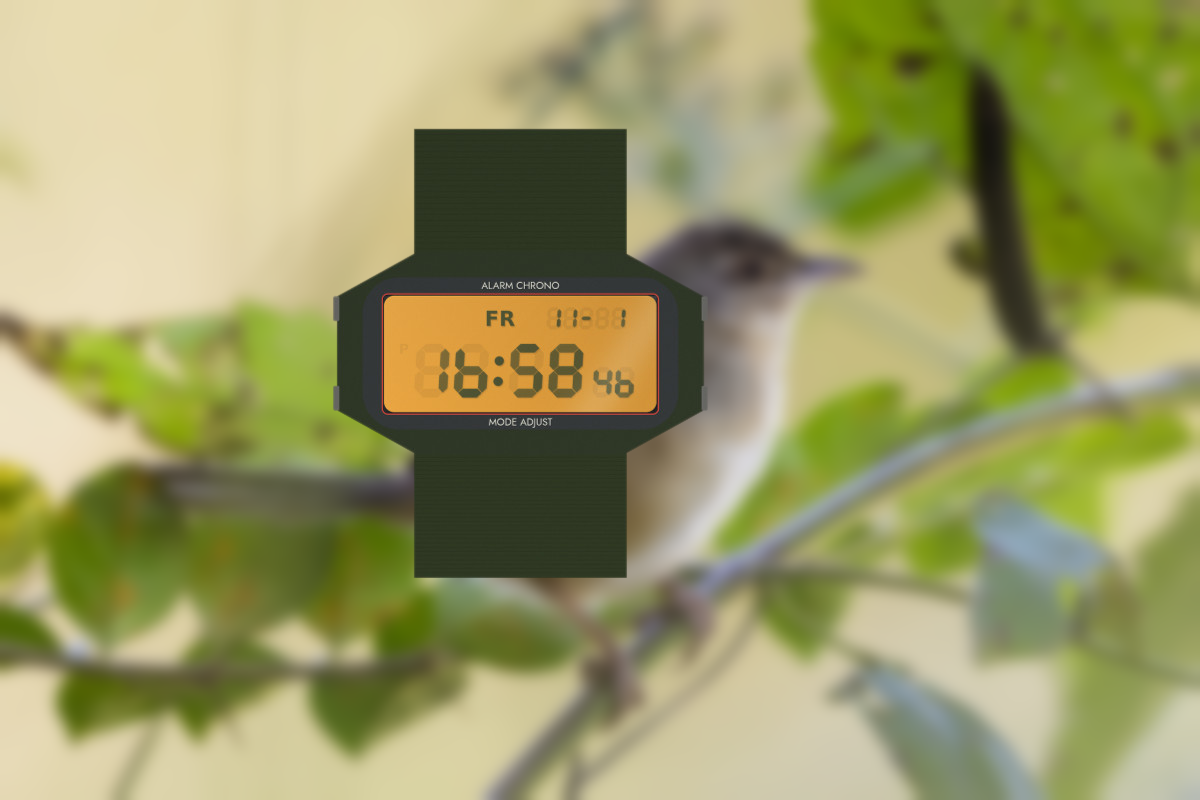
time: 16:58:46
